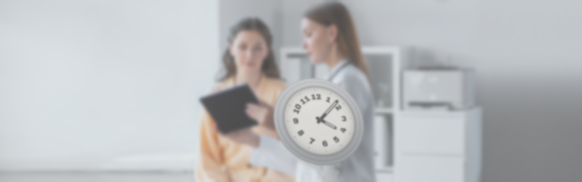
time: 4:08
